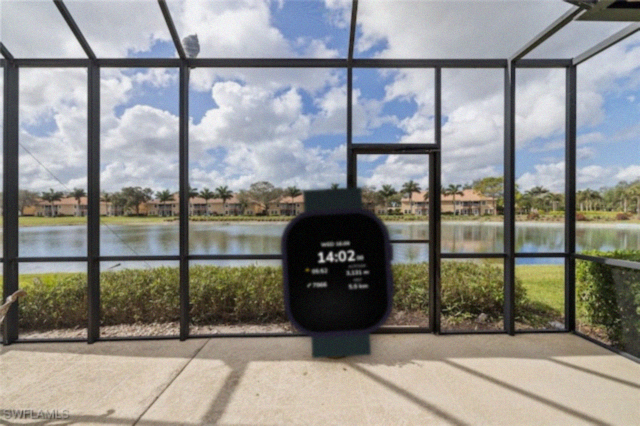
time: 14:02
